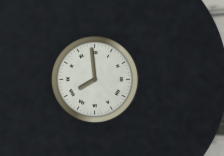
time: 7:59
